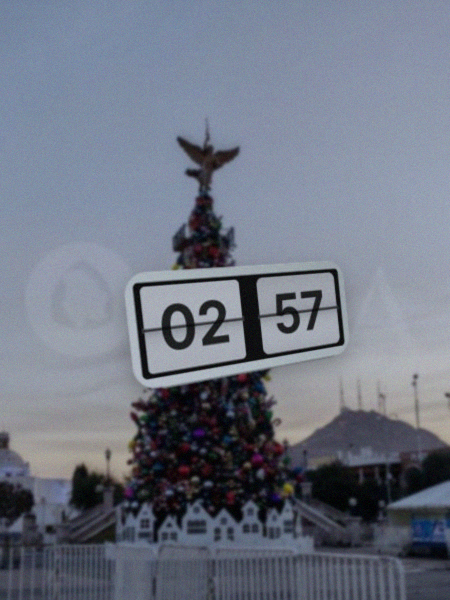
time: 2:57
